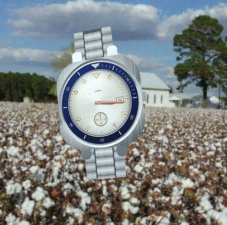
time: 3:16
